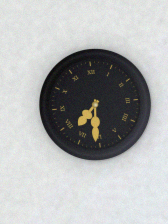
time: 7:31
